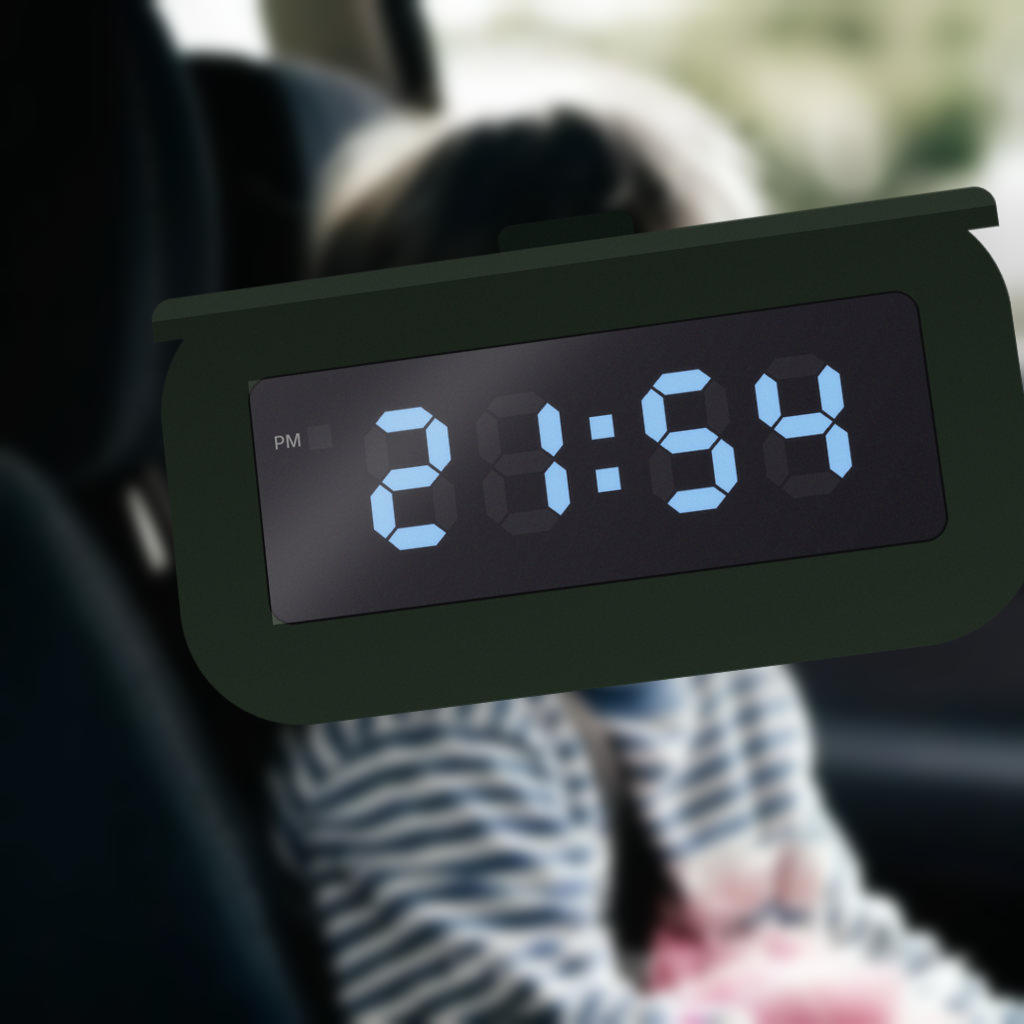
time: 21:54
